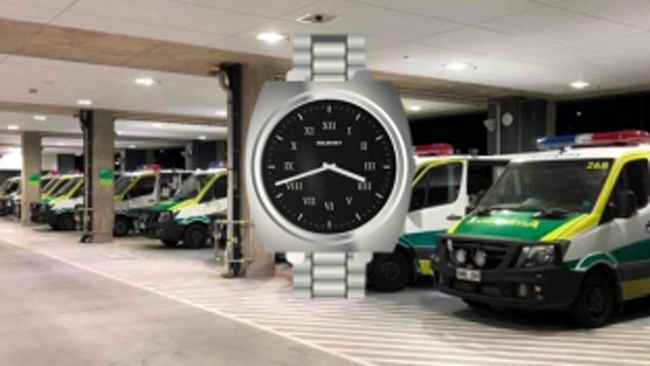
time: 3:42
